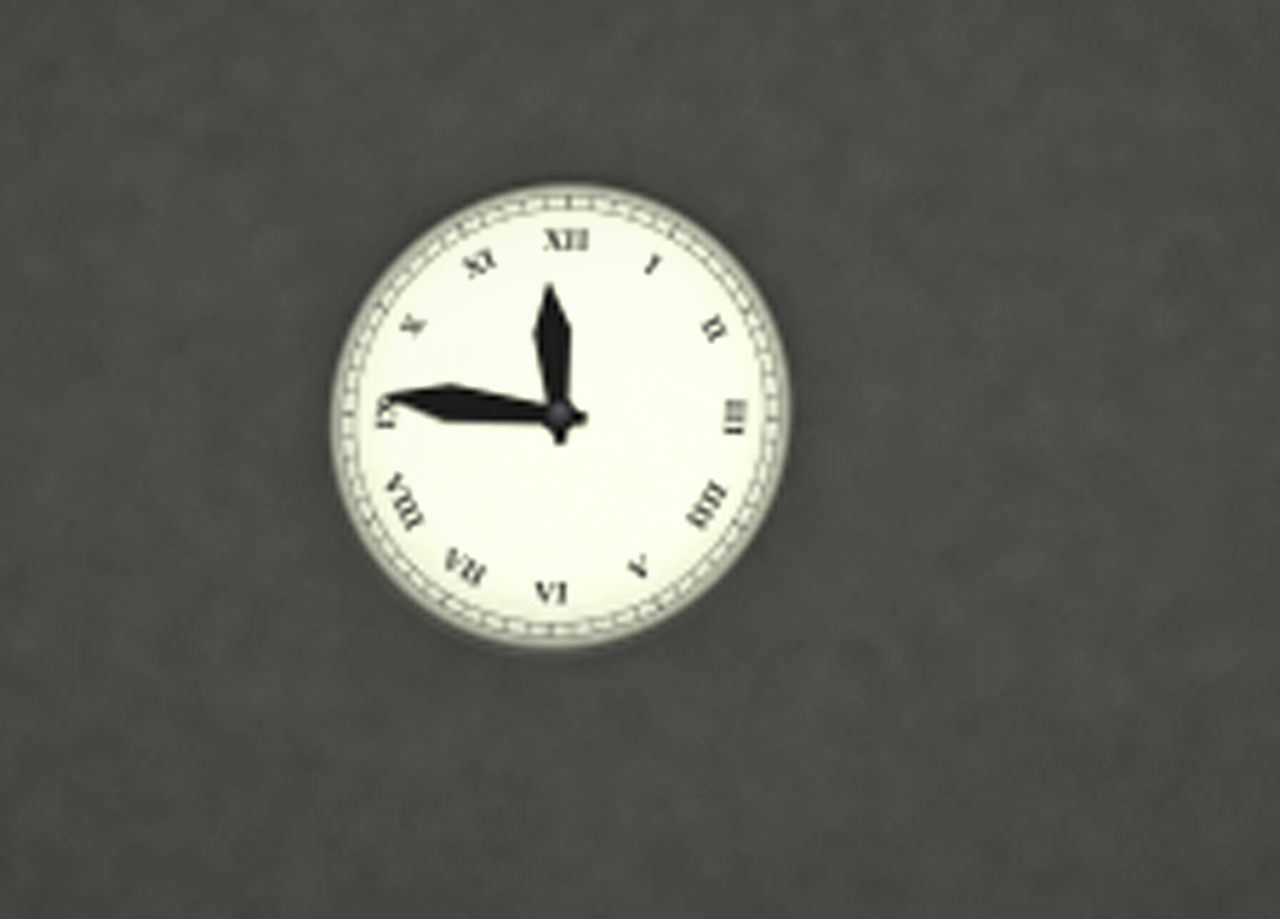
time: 11:46
